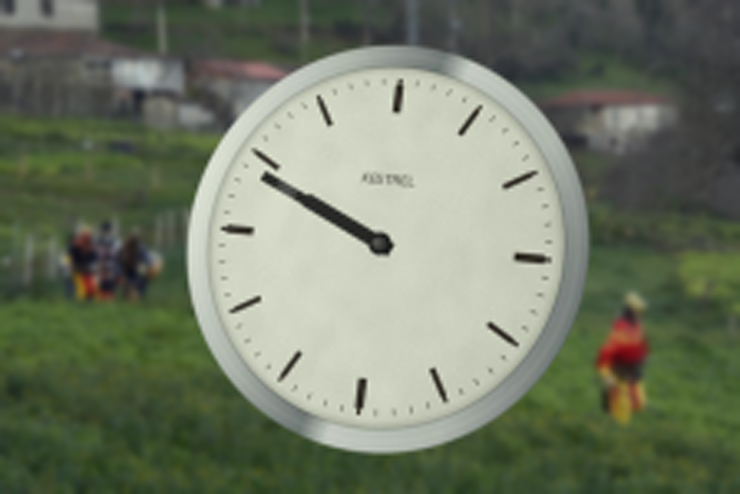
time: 9:49
